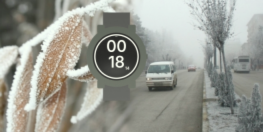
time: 0:18
